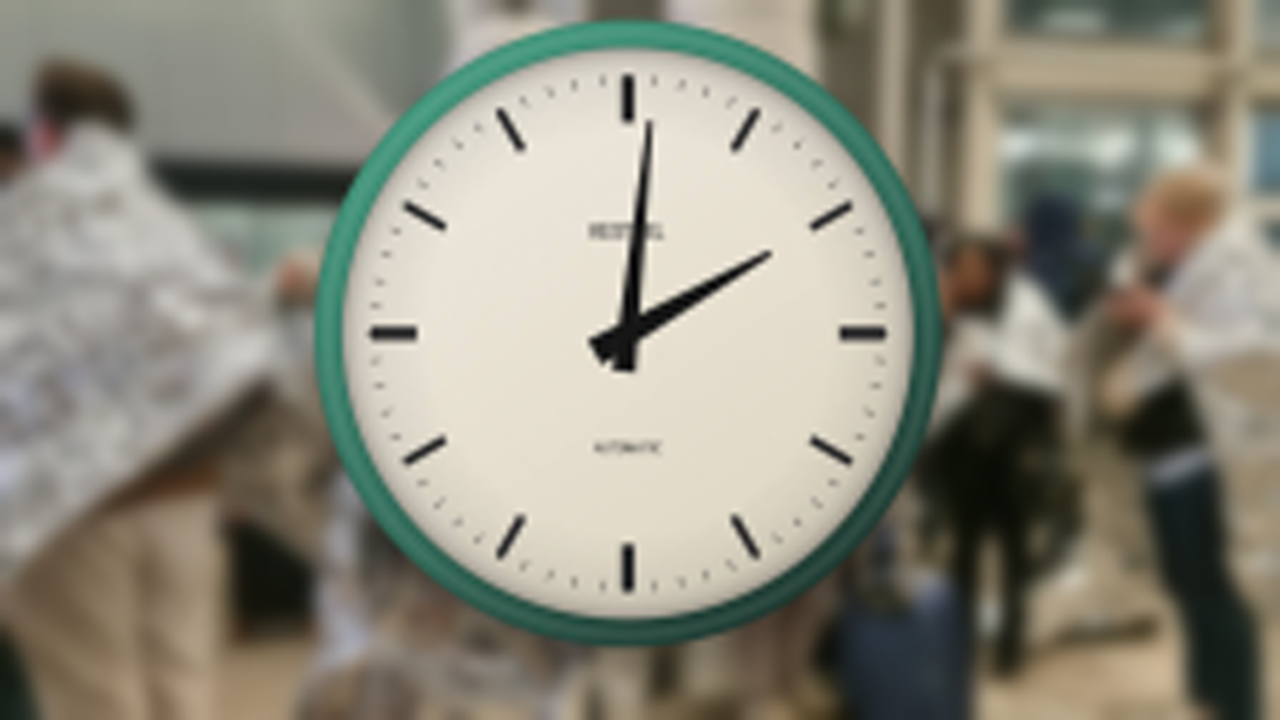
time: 2:01
